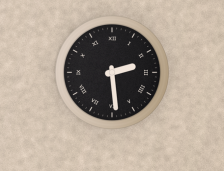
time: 2:29
